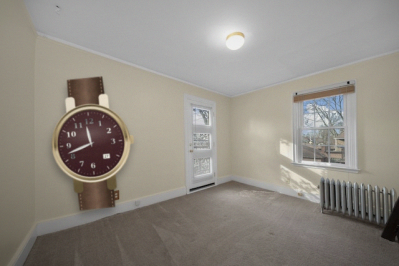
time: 11:42
